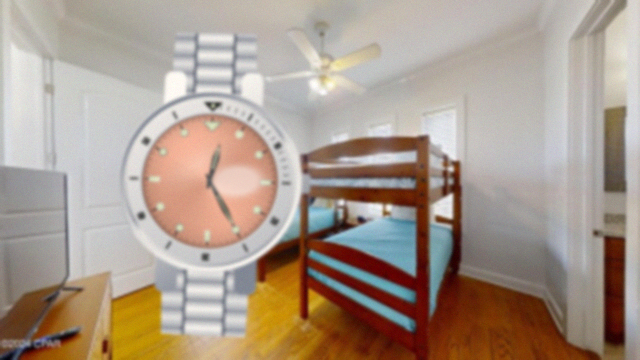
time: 12:25
